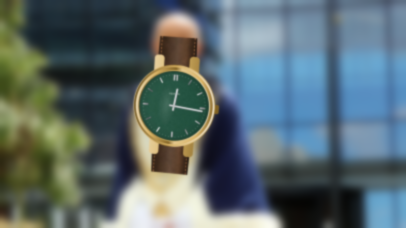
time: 12:16
